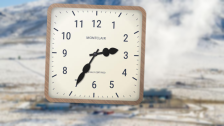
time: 2:35
